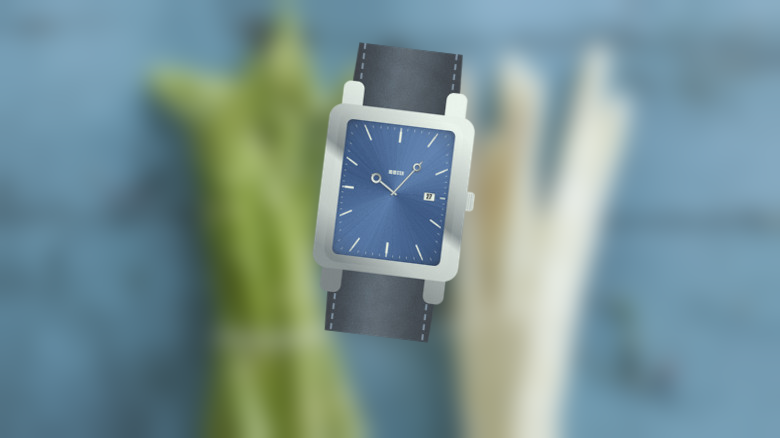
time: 10:06
